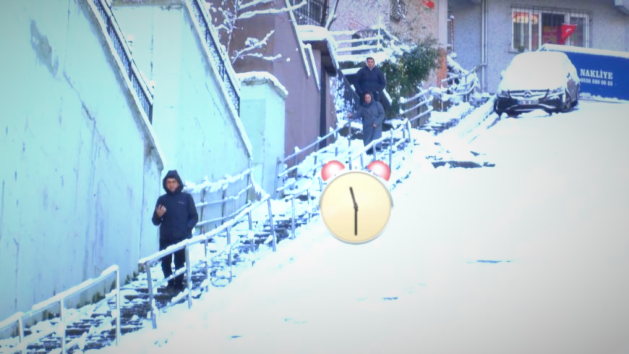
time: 11:30
